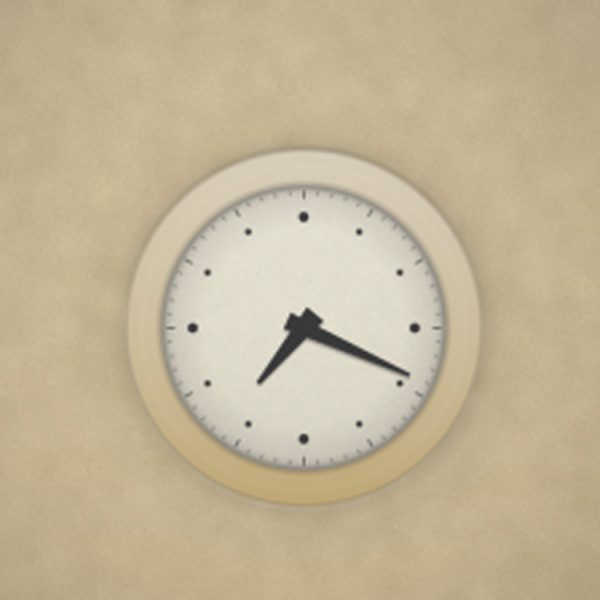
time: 7:19
